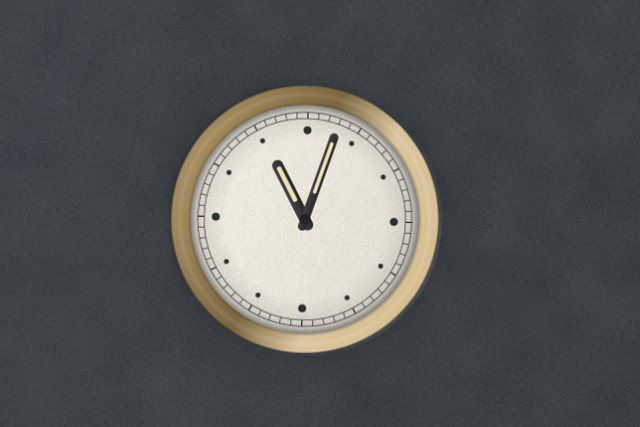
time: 11:03
